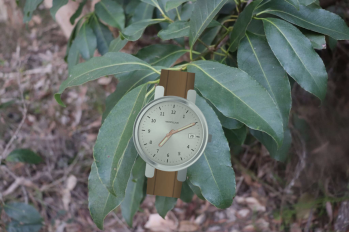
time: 7:10
